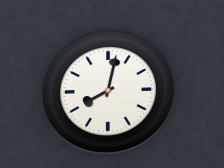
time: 8:02
